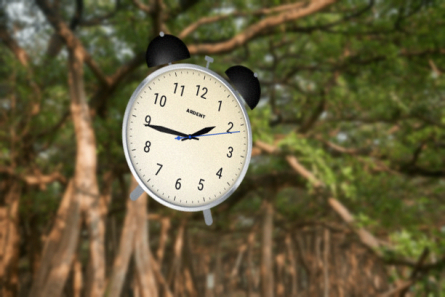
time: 1:44:11
